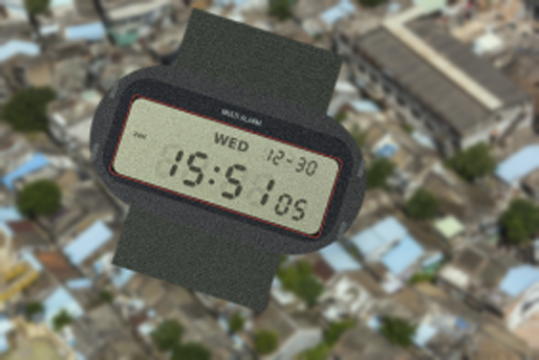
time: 15:51:05
